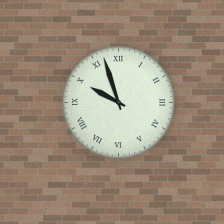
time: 9:57
